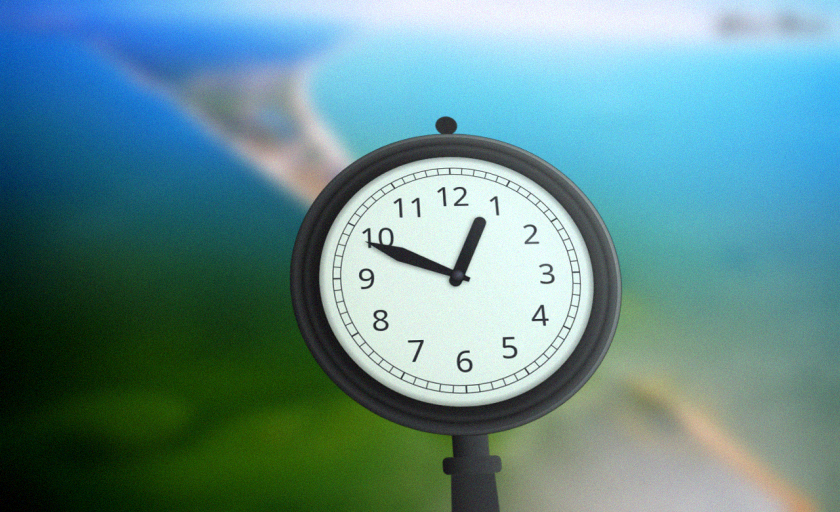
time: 12:49
